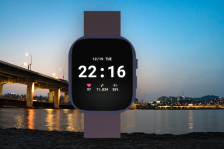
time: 22:16
